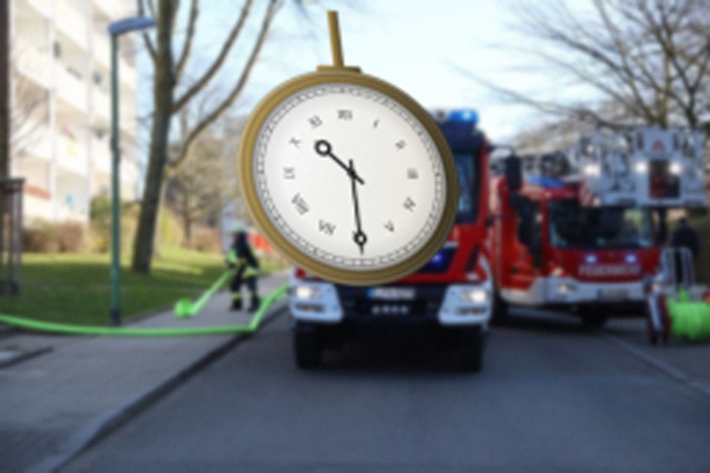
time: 10:30
